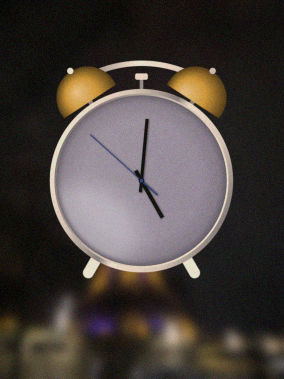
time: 5:00:52
